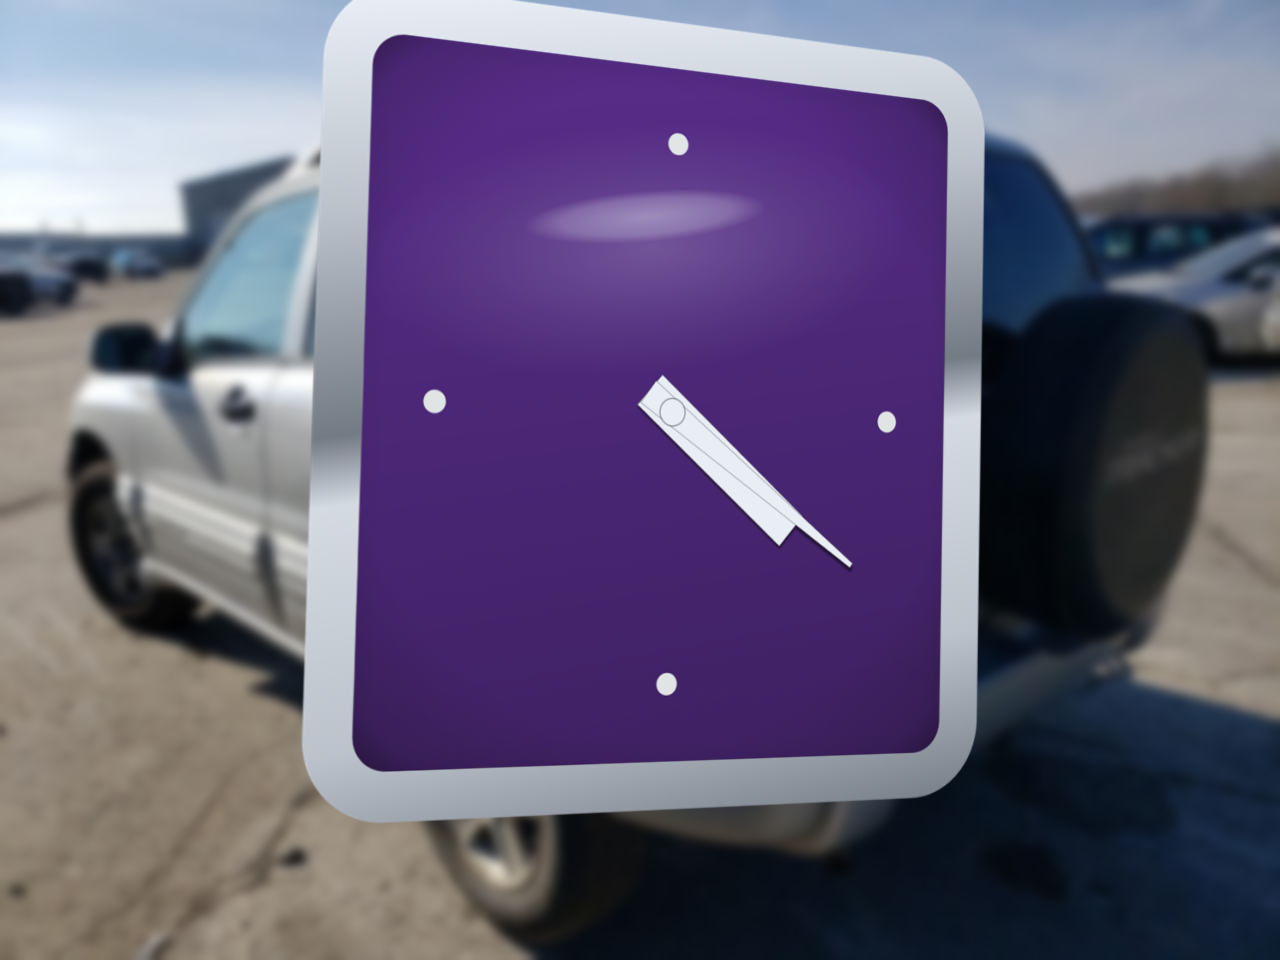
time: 4:21
